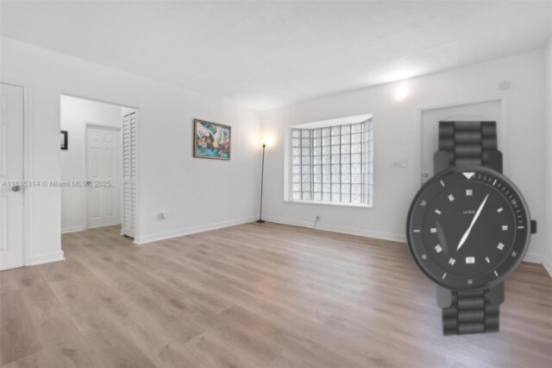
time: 7:05
